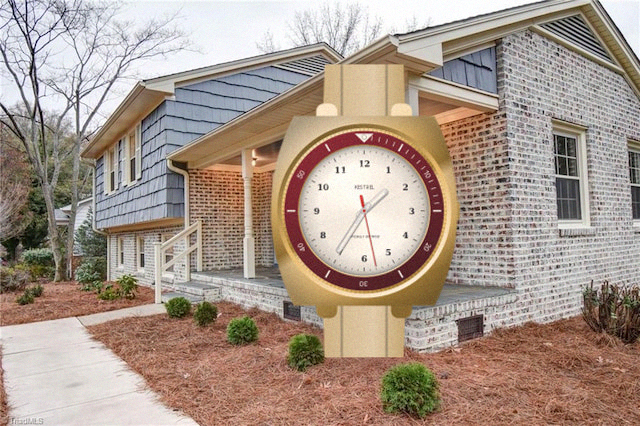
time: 1:35:28
